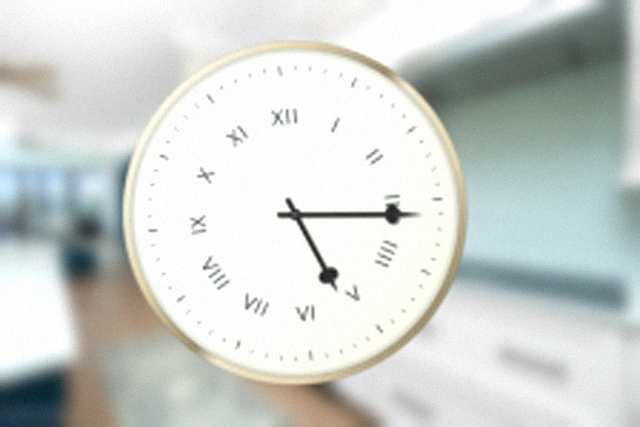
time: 5:16
